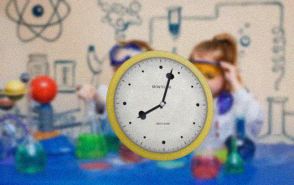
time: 8:03
